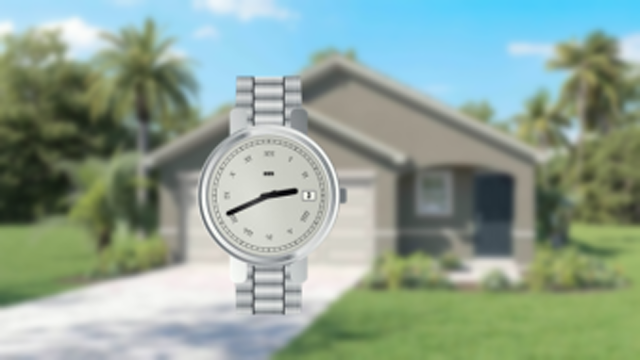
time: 2:41
